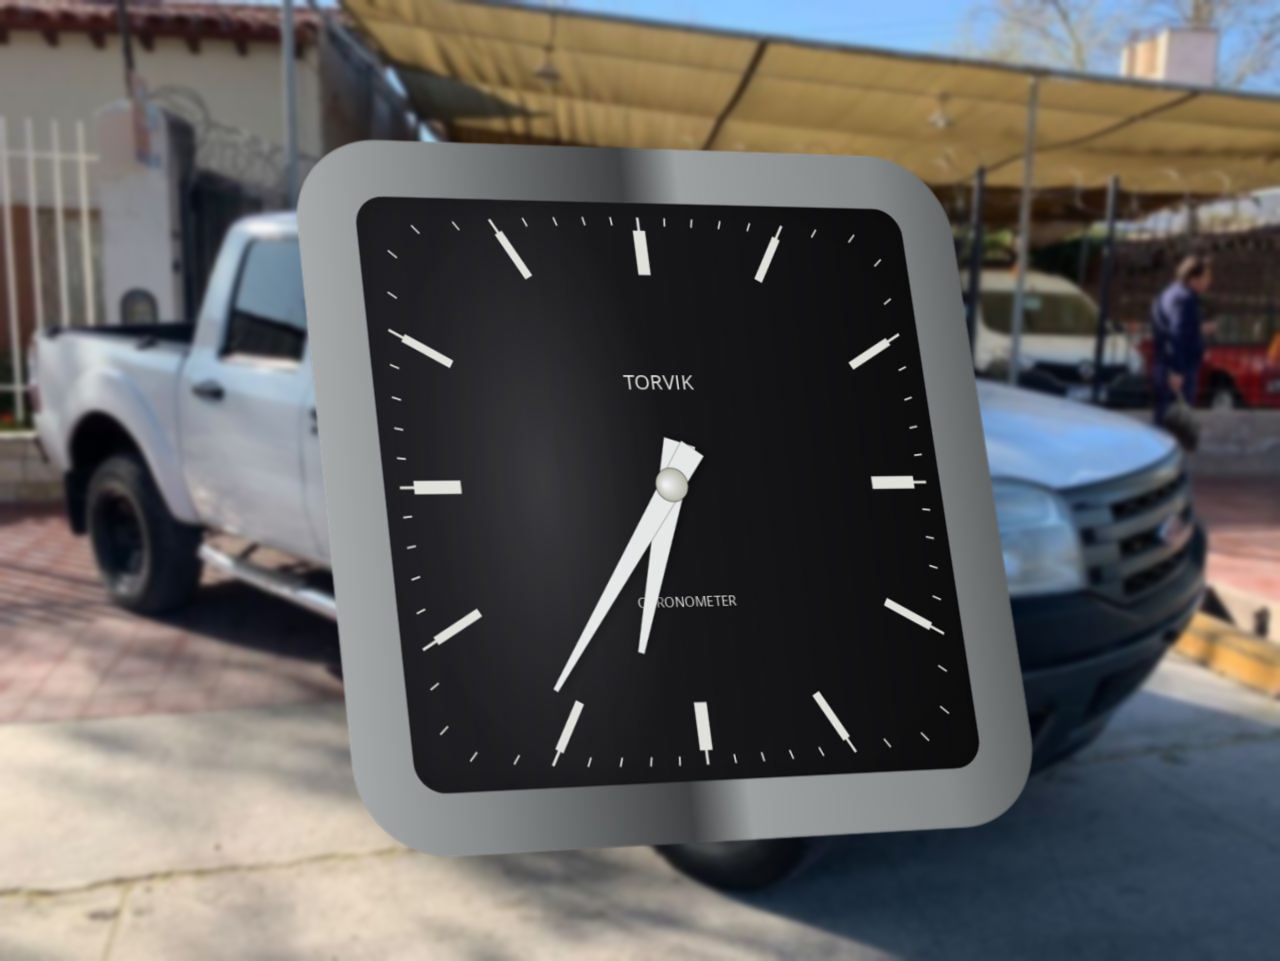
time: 6:36
